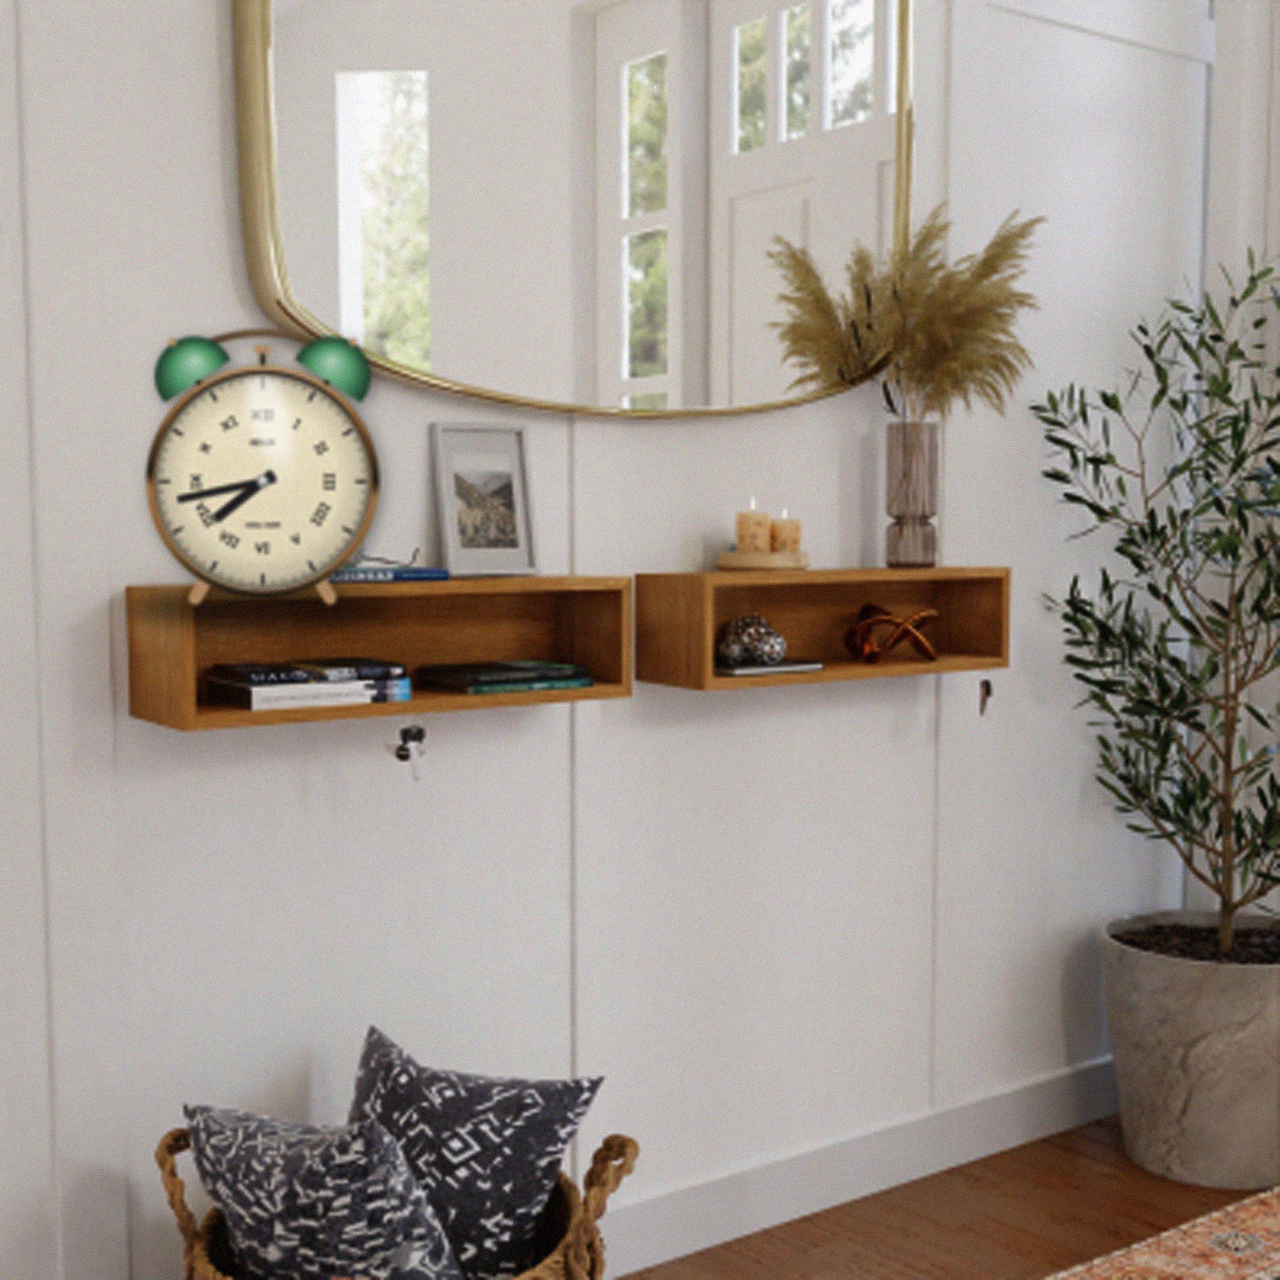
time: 7:43
